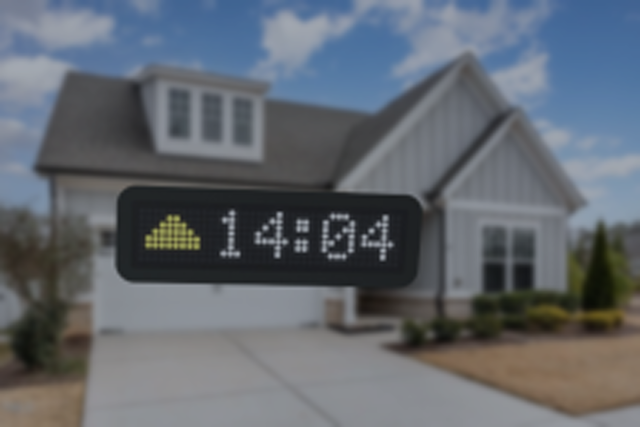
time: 14:04
